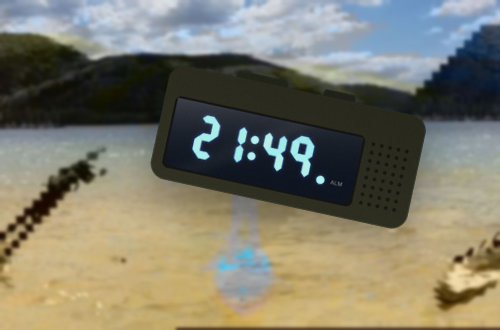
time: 21:49
